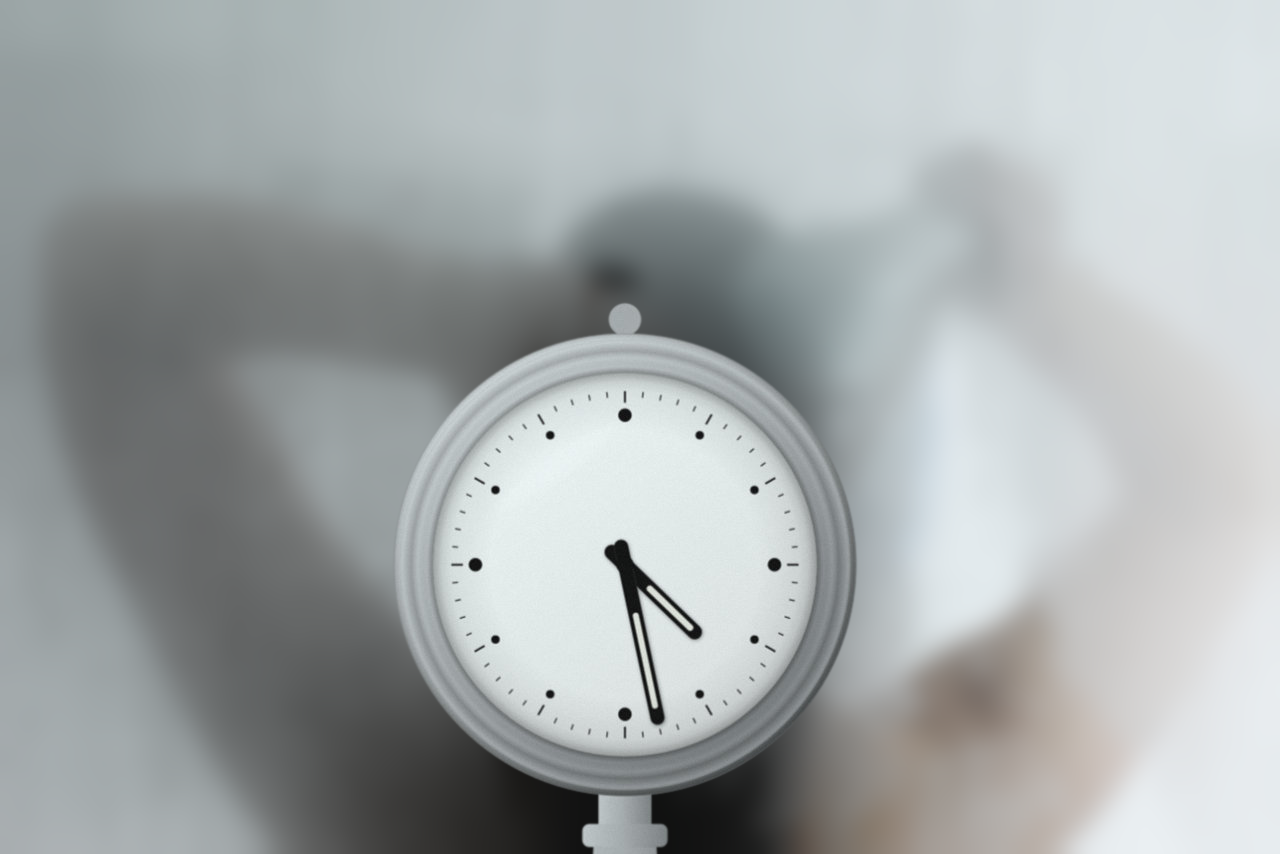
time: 4:28
